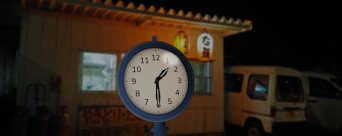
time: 1:30
